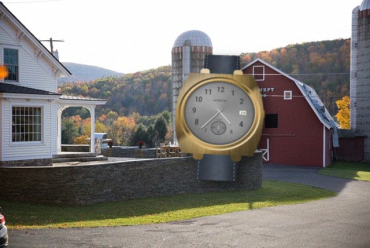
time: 4:37
